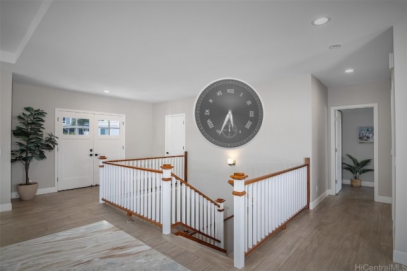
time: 5:34
